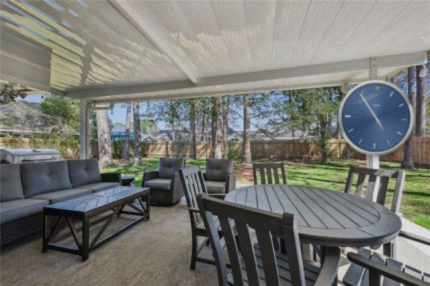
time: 4:54
